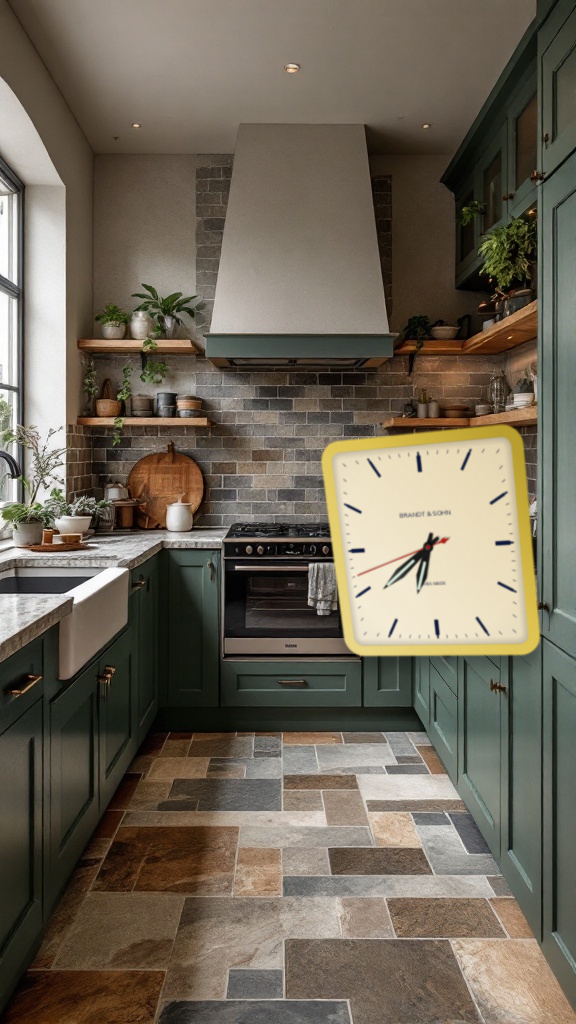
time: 6:38:42
